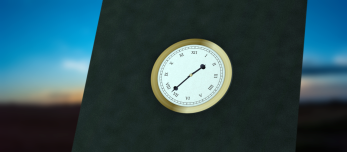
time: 1:37
